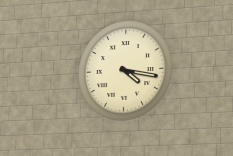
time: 4:17
